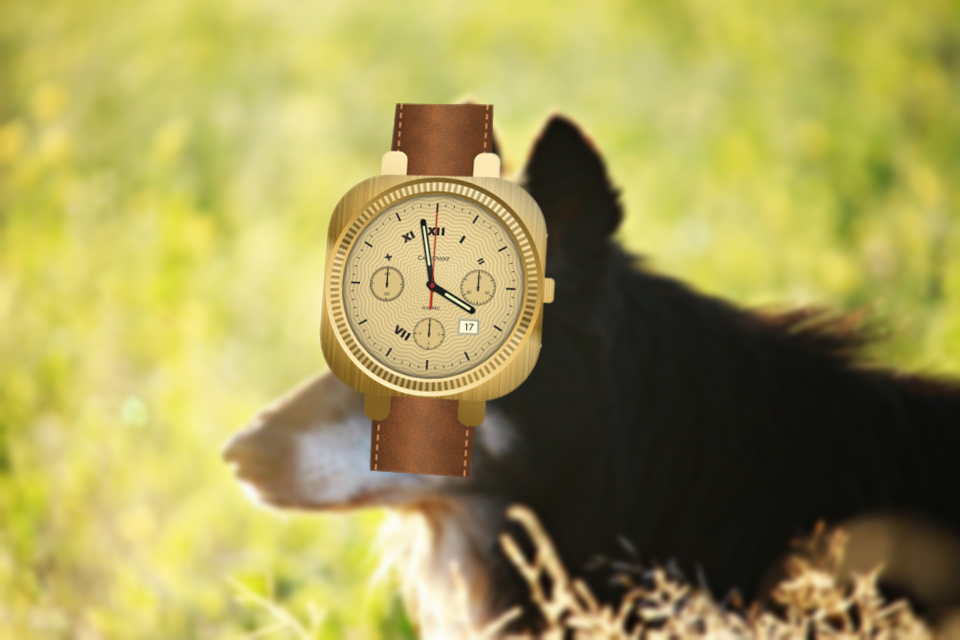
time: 3:58
